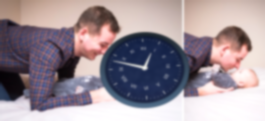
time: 12:48
